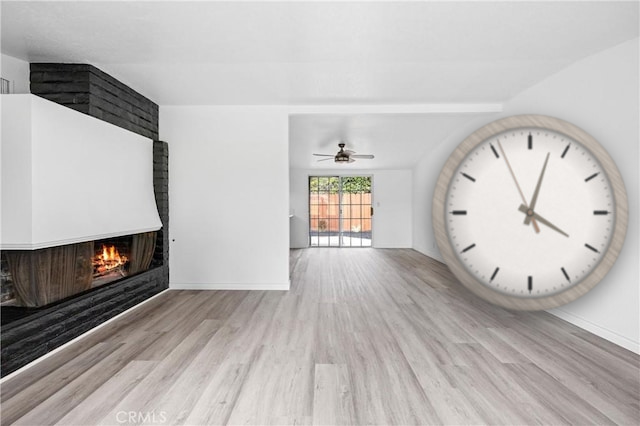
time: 4:02:56
